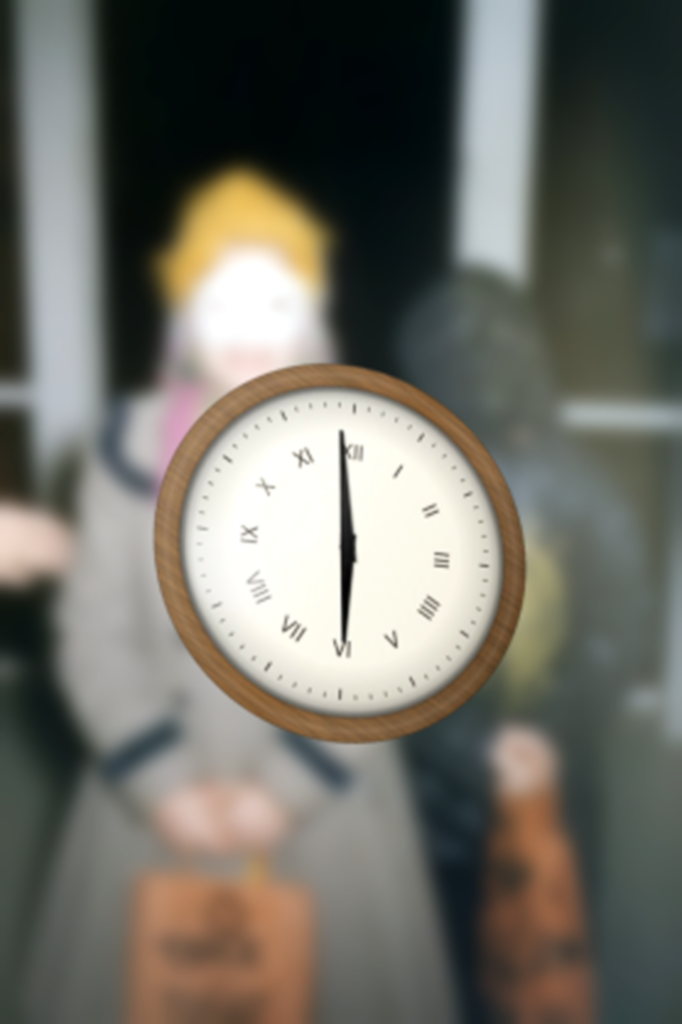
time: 5:59
